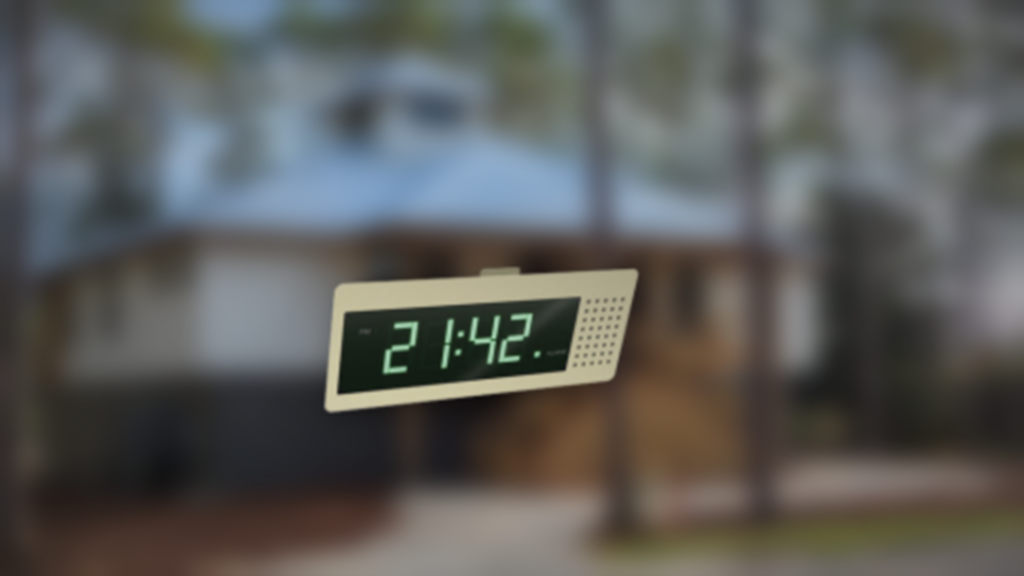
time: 21:42
